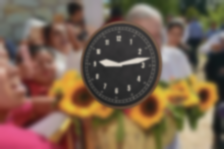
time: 9:13
